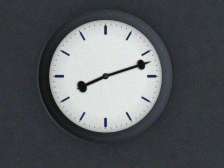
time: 8:12
